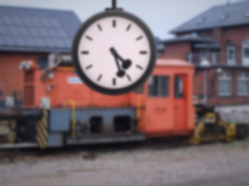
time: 4:27
